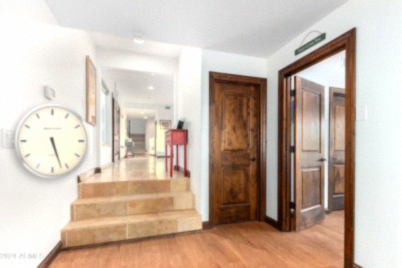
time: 5:27
